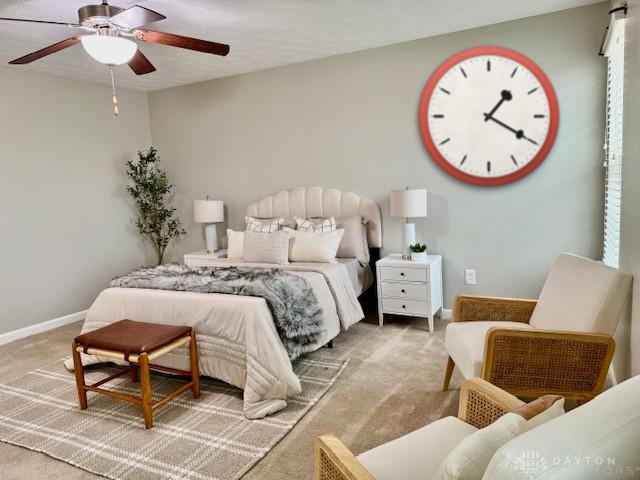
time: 1:20
